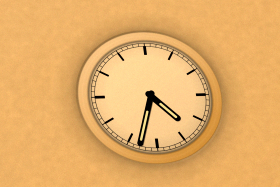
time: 4:33
